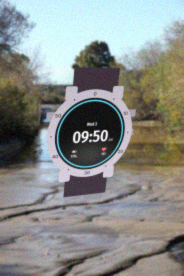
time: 9:50
